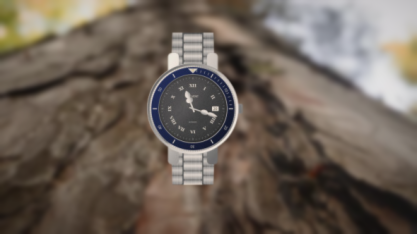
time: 11:18
